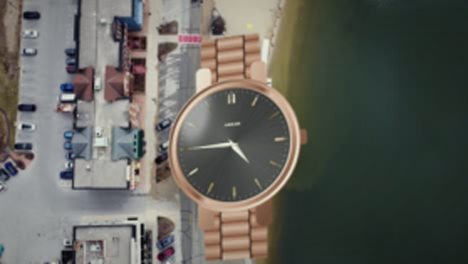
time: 4:45
